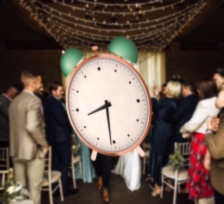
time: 8:31
